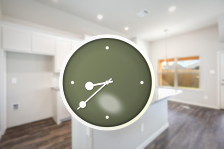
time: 8:38
